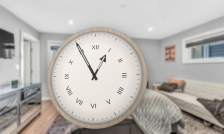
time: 12:55
